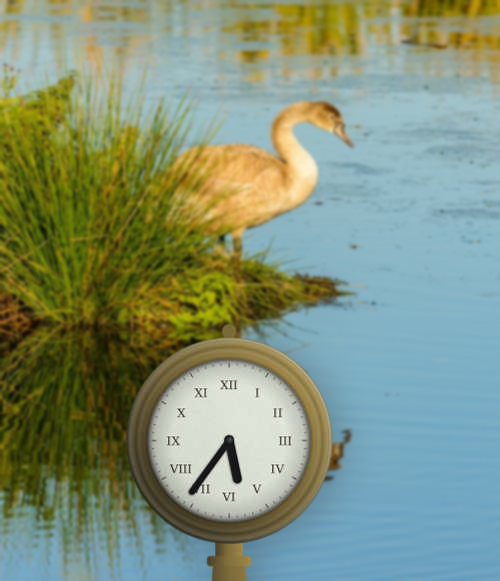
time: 5:36
